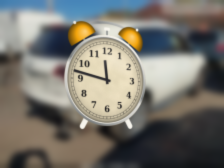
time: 11:47
